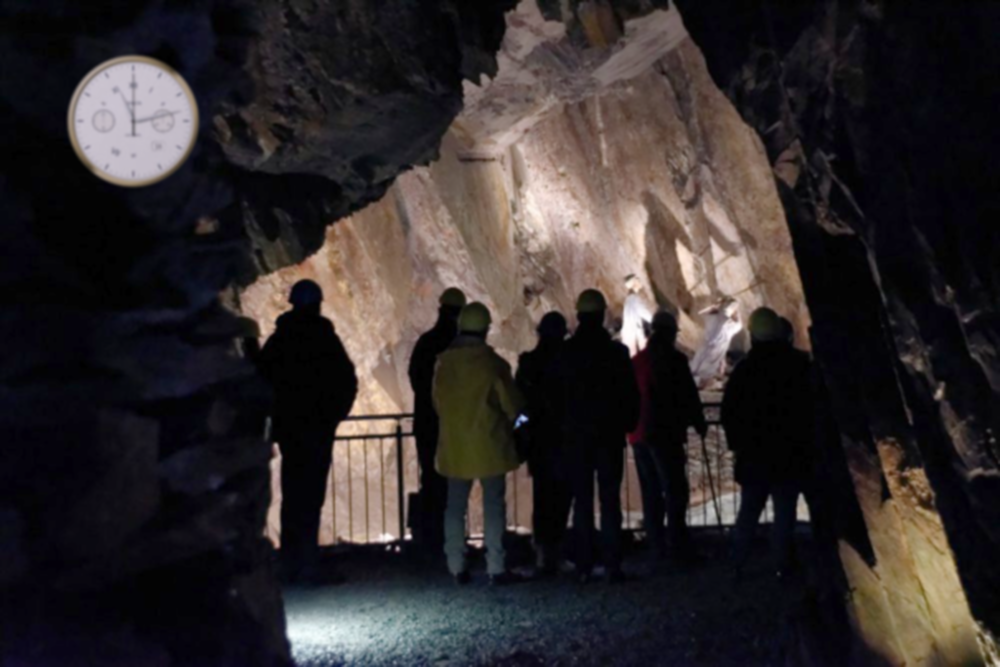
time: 11:13
